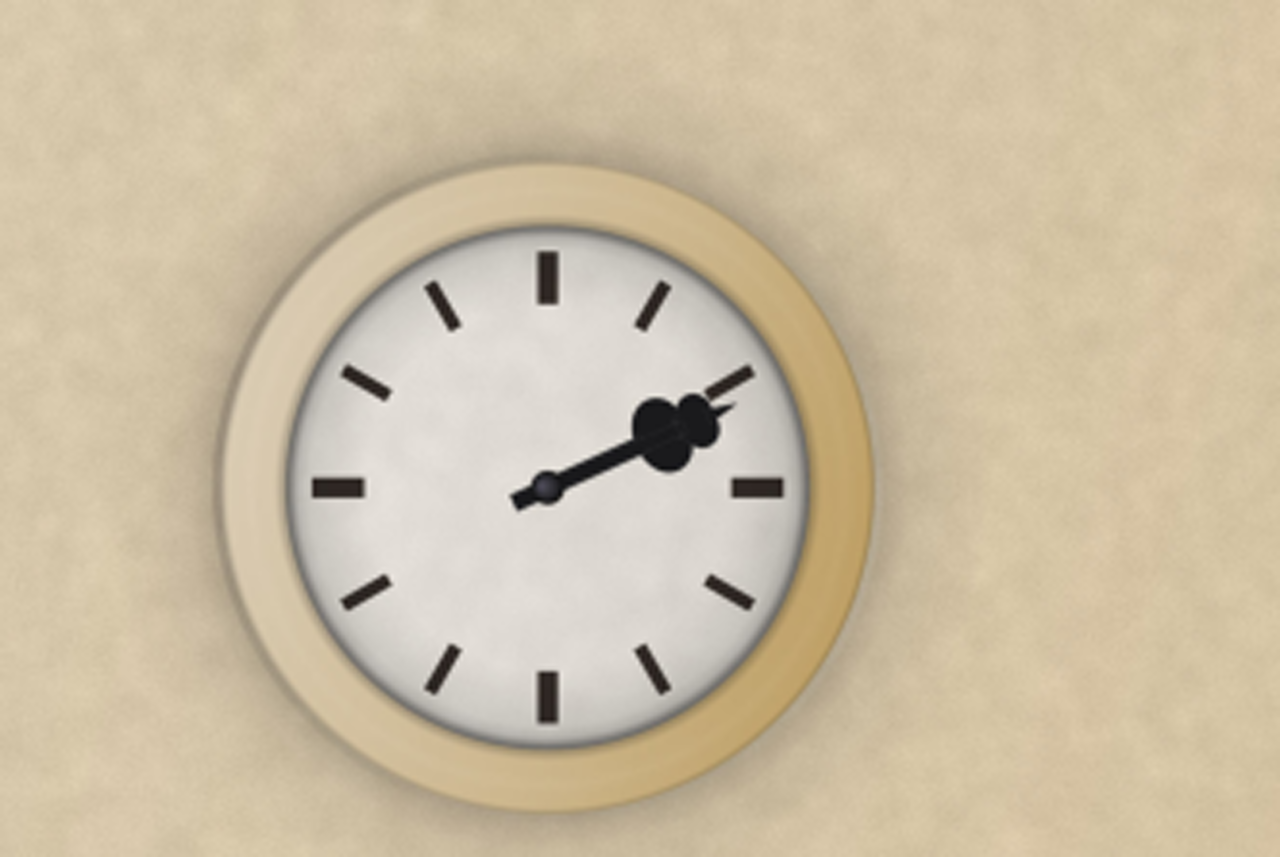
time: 2:11
